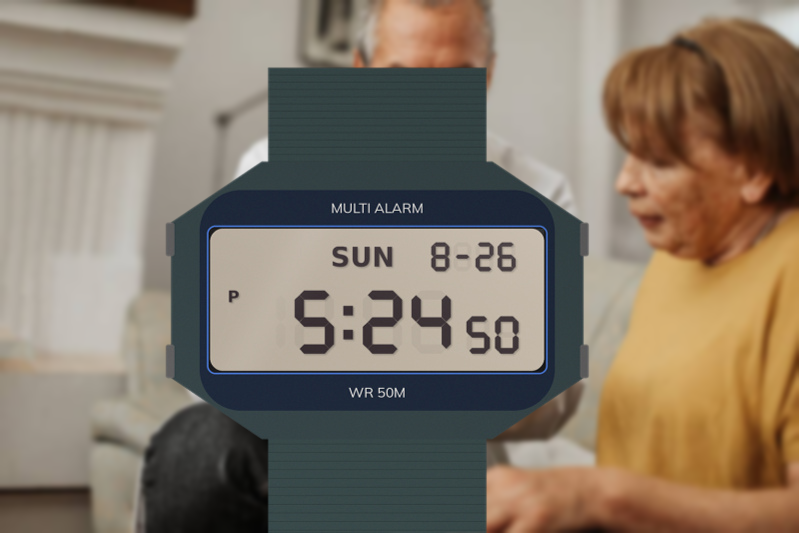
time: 5:24:50
